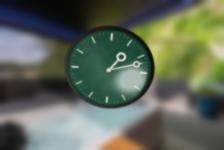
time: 1:12
